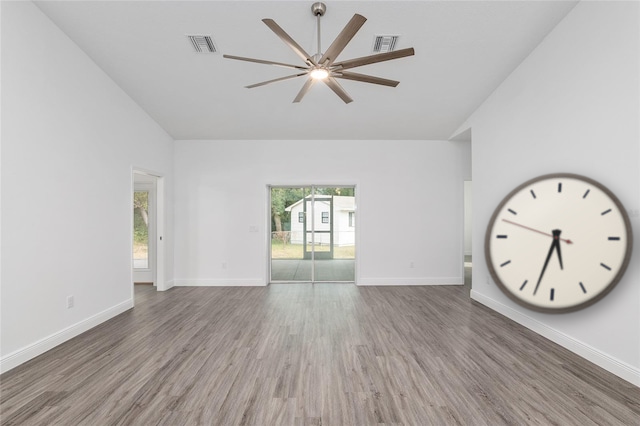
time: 5:32:48
